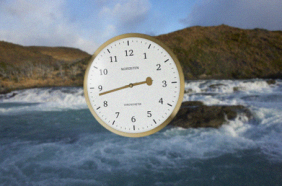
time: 2:43
